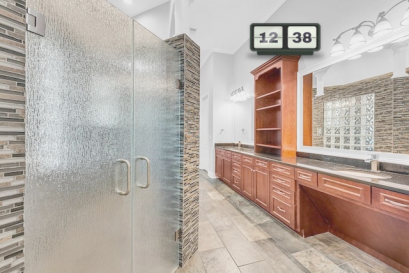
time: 12:38
